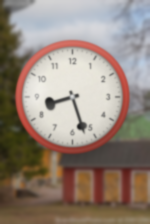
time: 8:27
